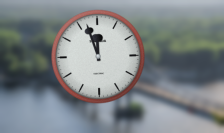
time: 11:57
